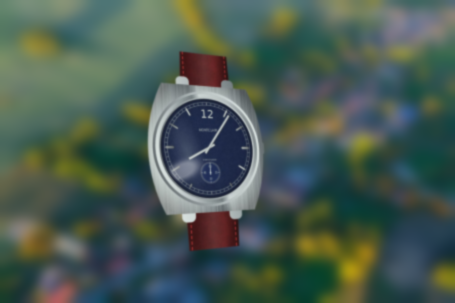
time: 8:06
